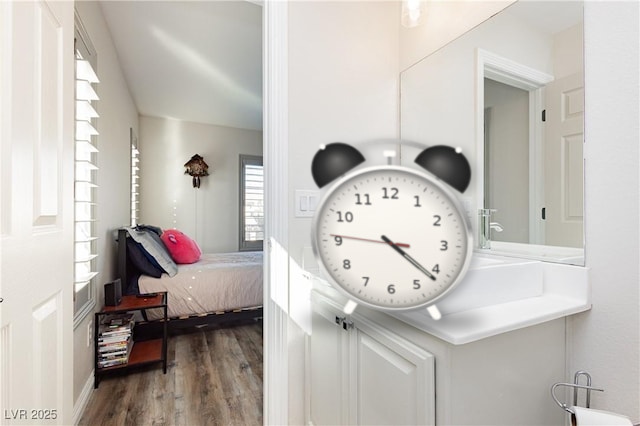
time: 4:21:46
